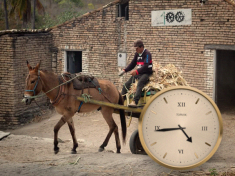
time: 4:44
